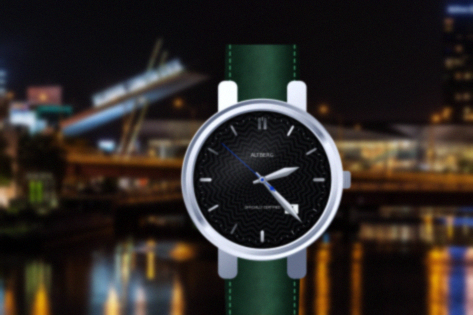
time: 2:22:52
